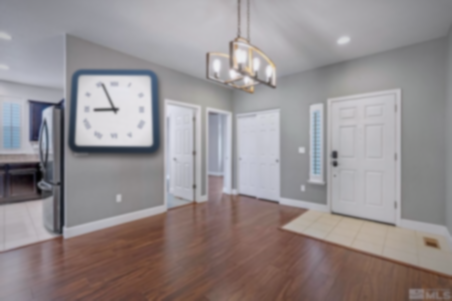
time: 8:56
